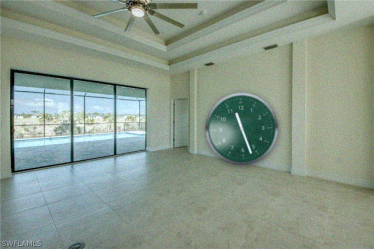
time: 11:27
